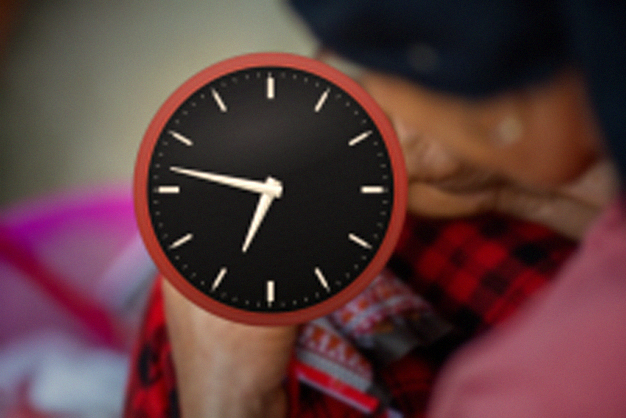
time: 6:47
